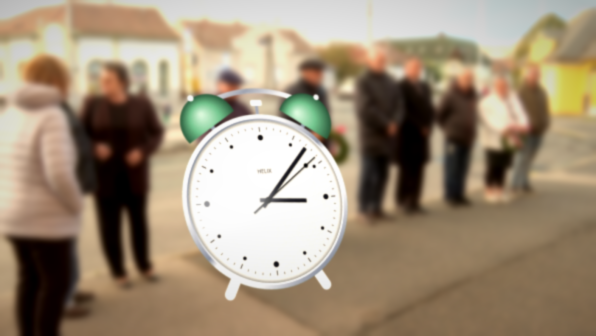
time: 3:07:09
